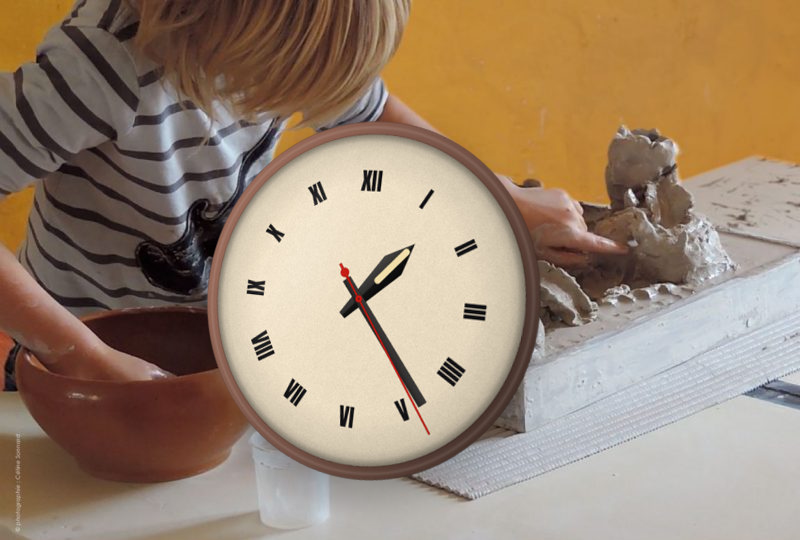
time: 1:23:24
